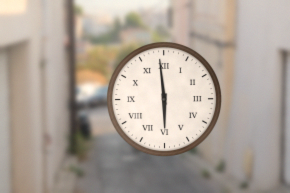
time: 5:59
